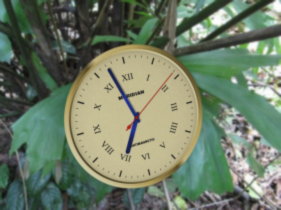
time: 6:57:09
